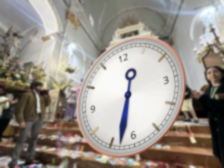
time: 12:33
